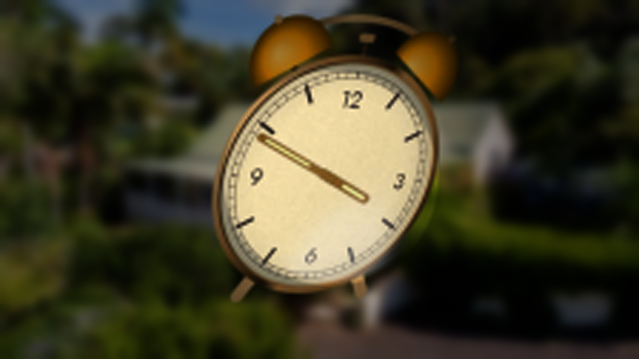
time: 3:49
